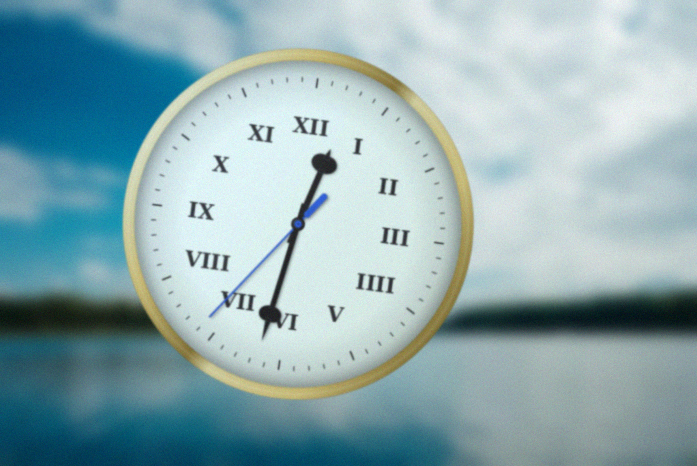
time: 12:31:36
